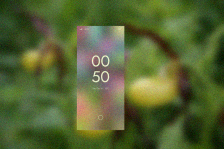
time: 0:50
